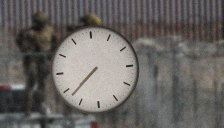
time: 7:38
